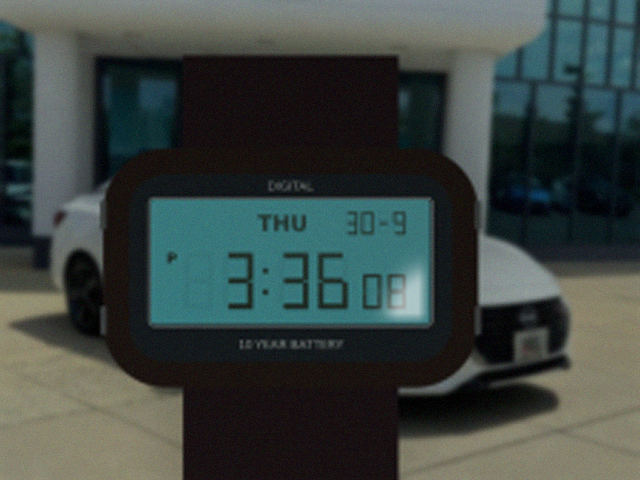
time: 3:36:08
